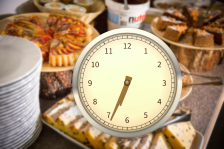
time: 6:34
